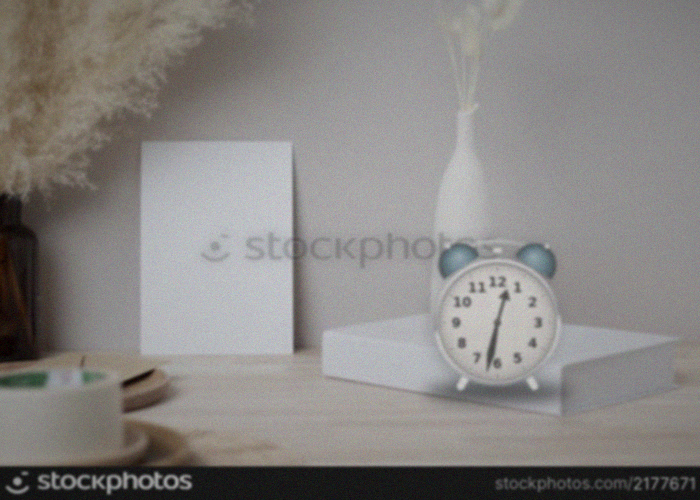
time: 12:32
